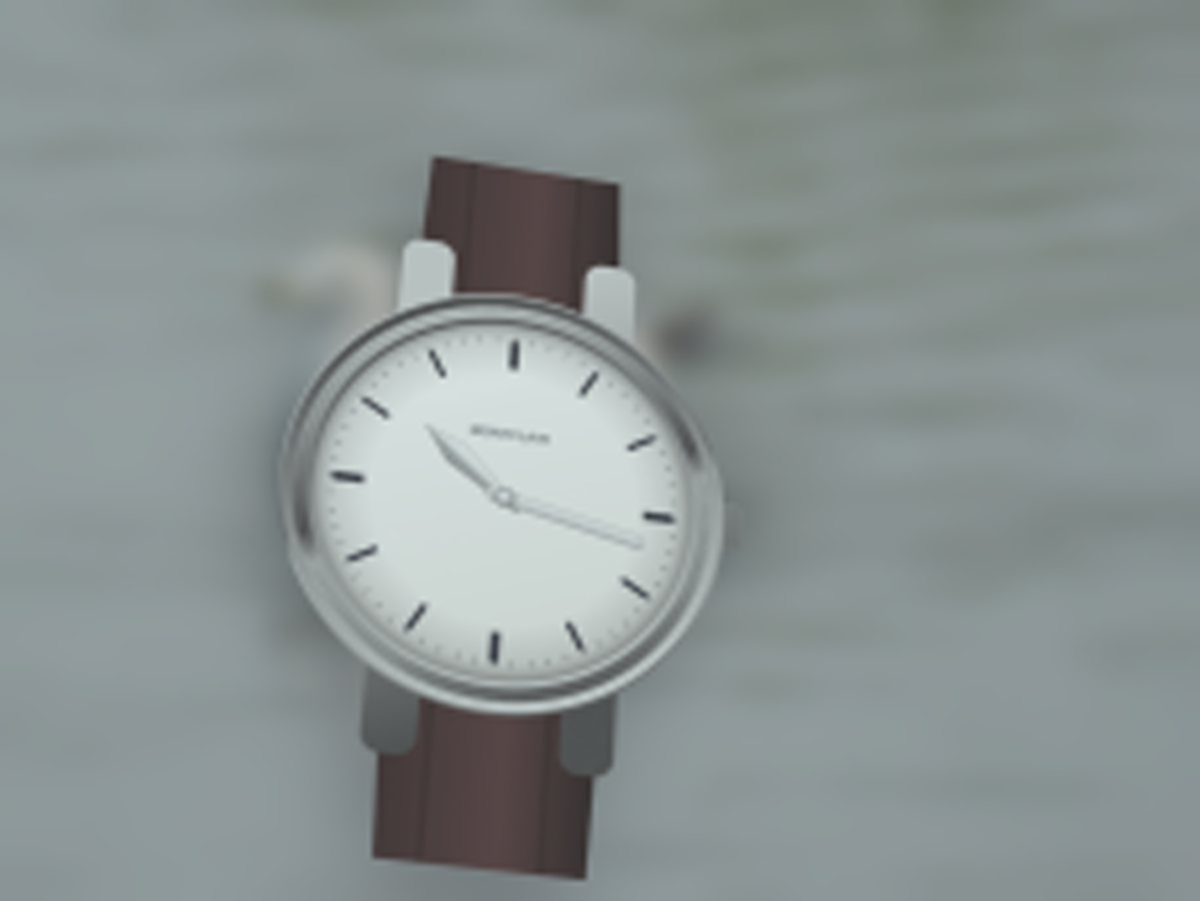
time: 10:17
